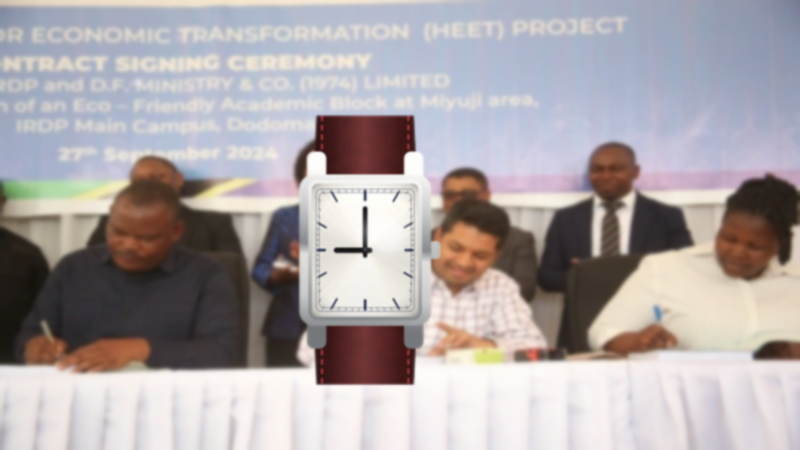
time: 9:00
